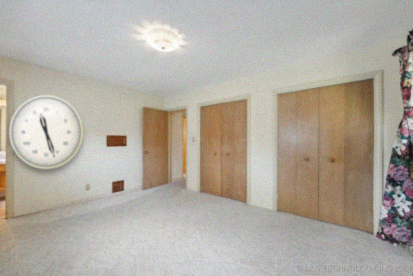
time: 11:27
